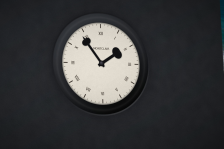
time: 1:54
